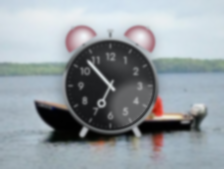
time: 6:53
